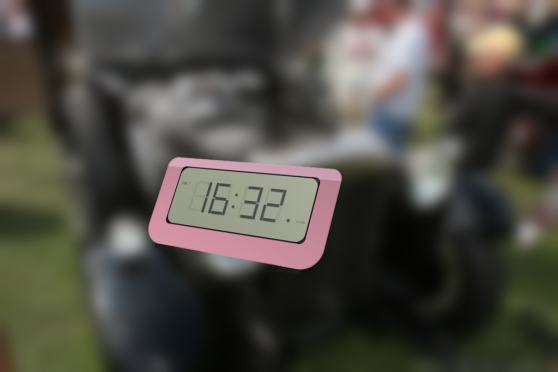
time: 16:32
